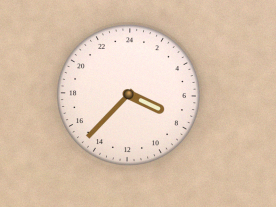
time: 7:37
